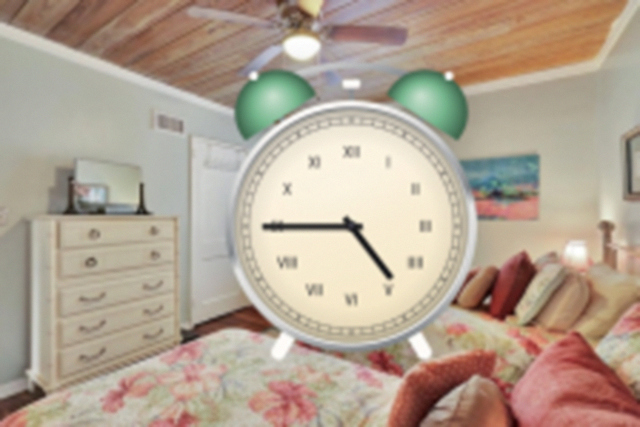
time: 4:45
